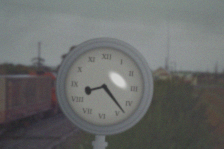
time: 8:23
